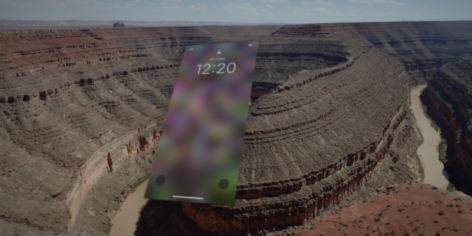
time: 12:20
